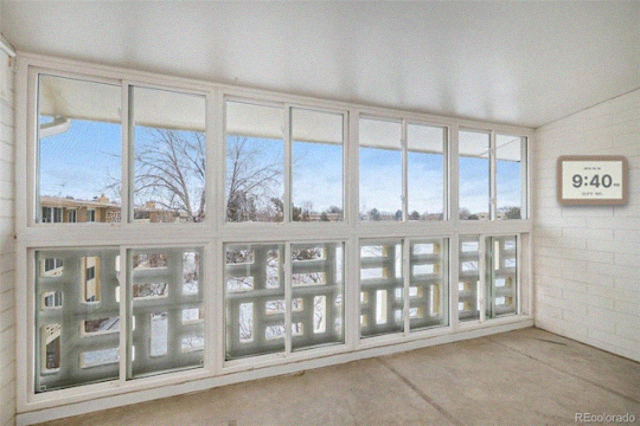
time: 9:40
